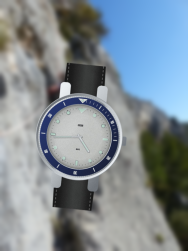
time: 4:44
